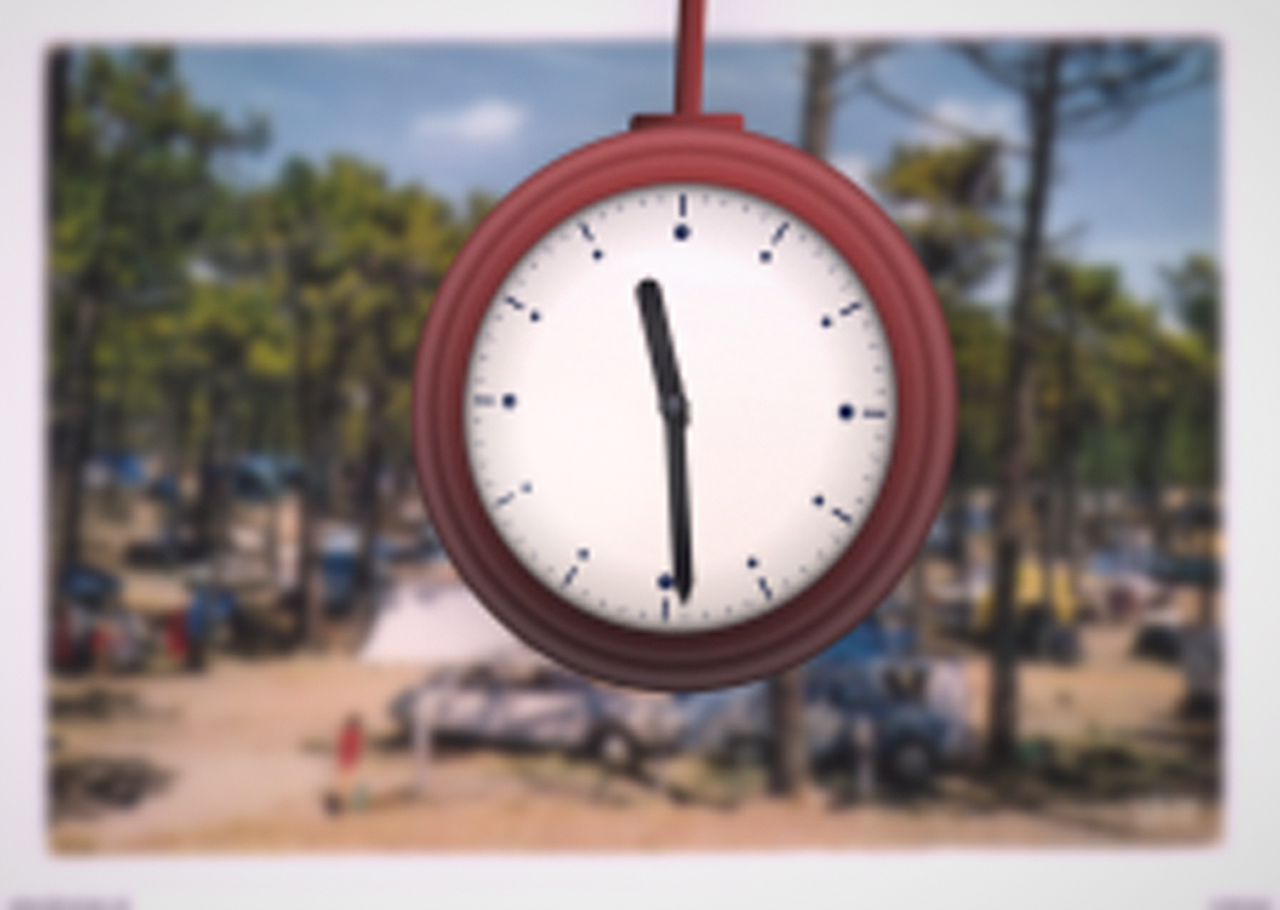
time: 11:29
